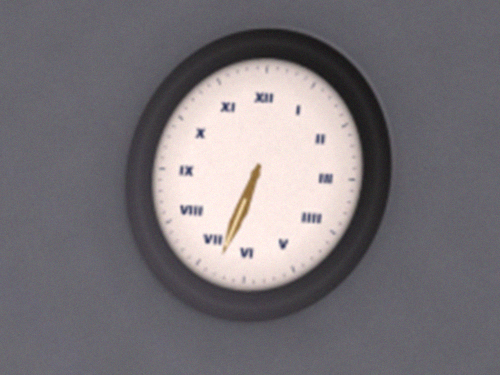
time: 6:33
